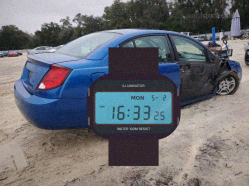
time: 16:33:25
